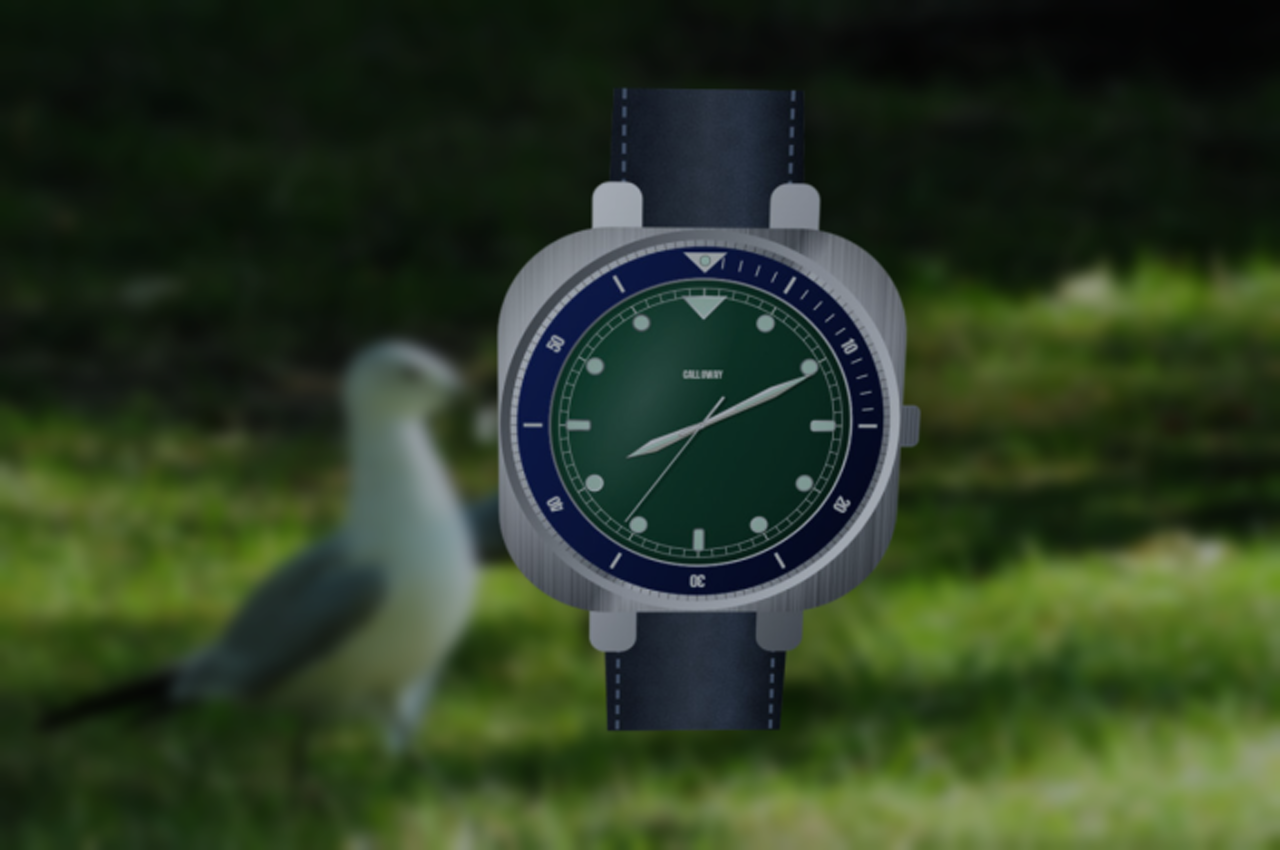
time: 8:10:36
